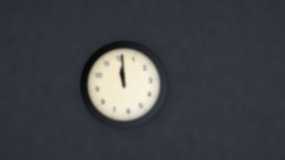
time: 12:01
